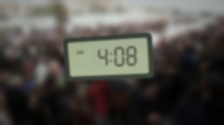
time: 4:08
